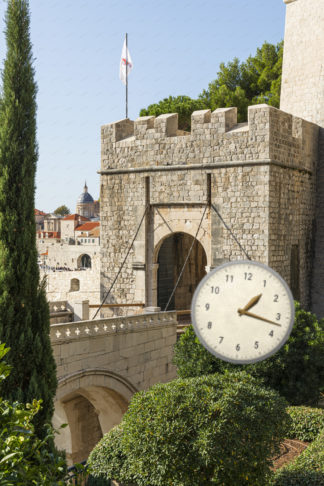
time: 1:17
